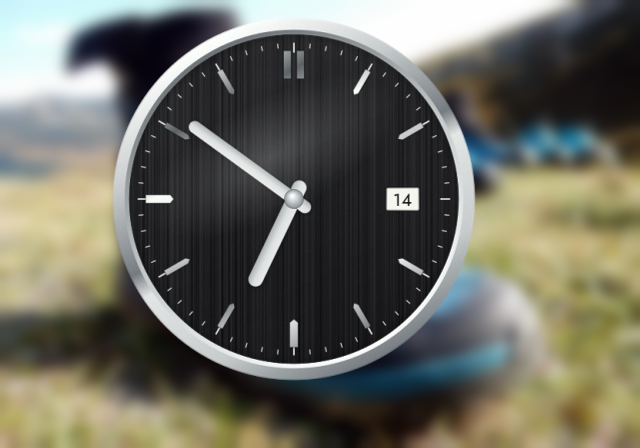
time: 6:51
